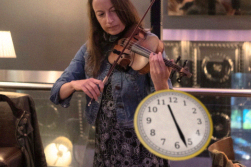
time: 11:27
